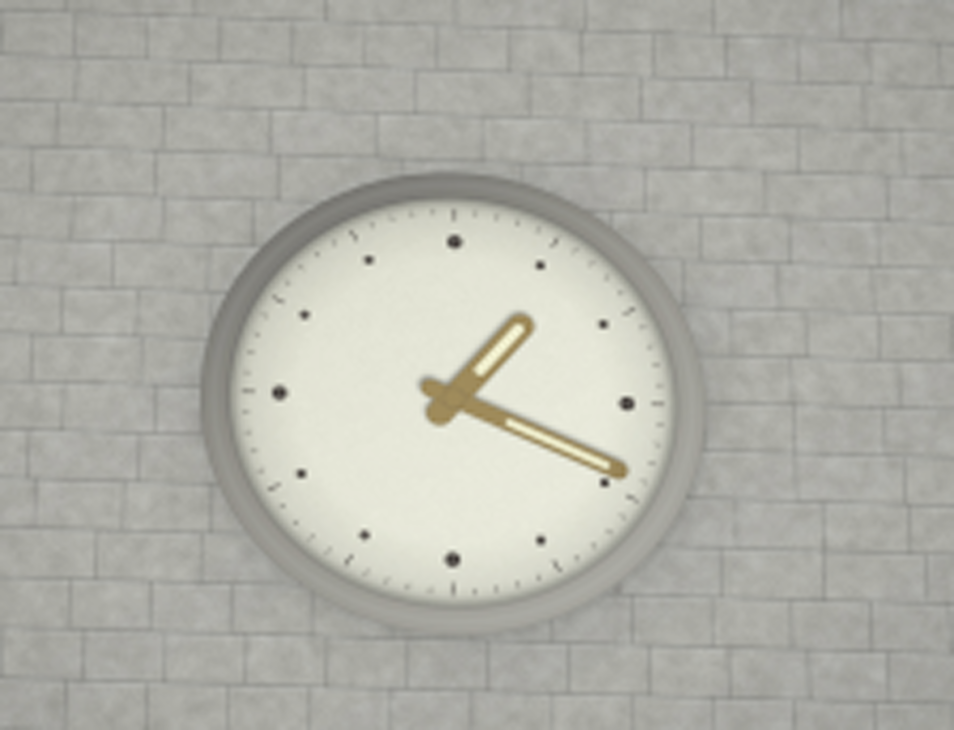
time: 1:19
